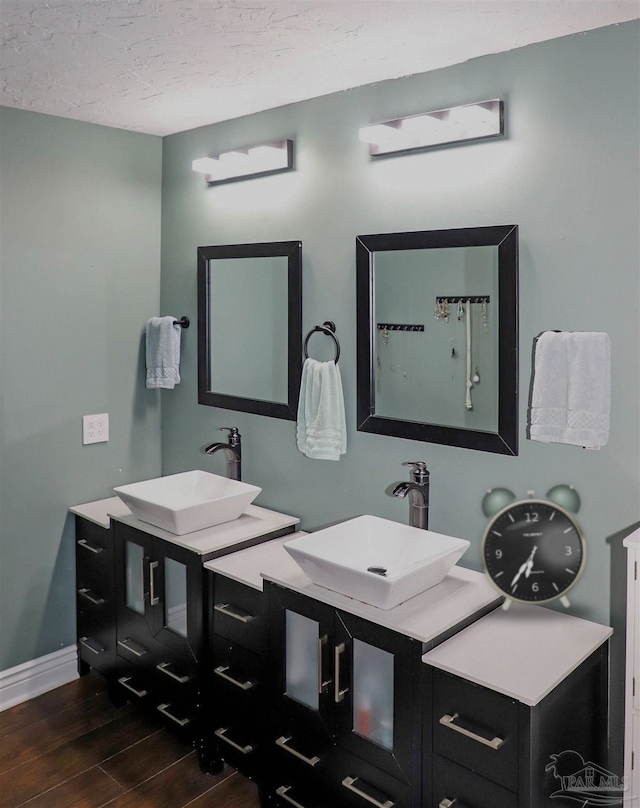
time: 6:36
